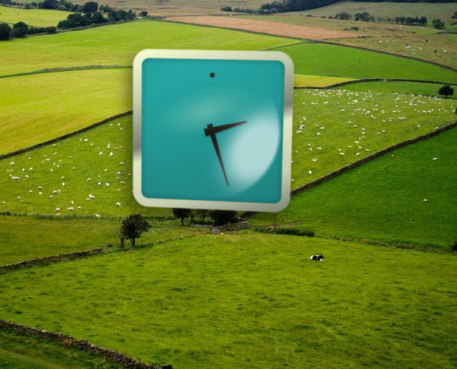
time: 2:27
